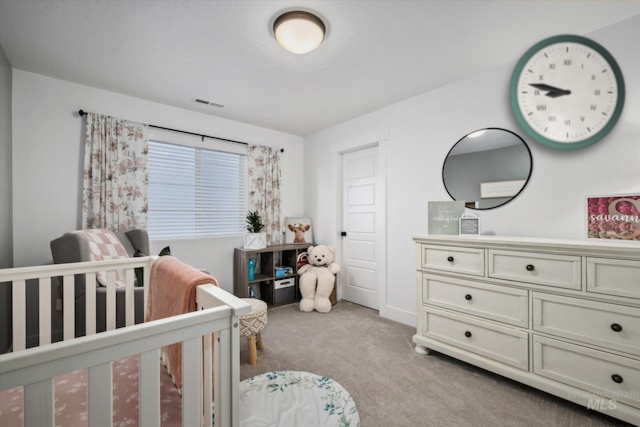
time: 8:47
